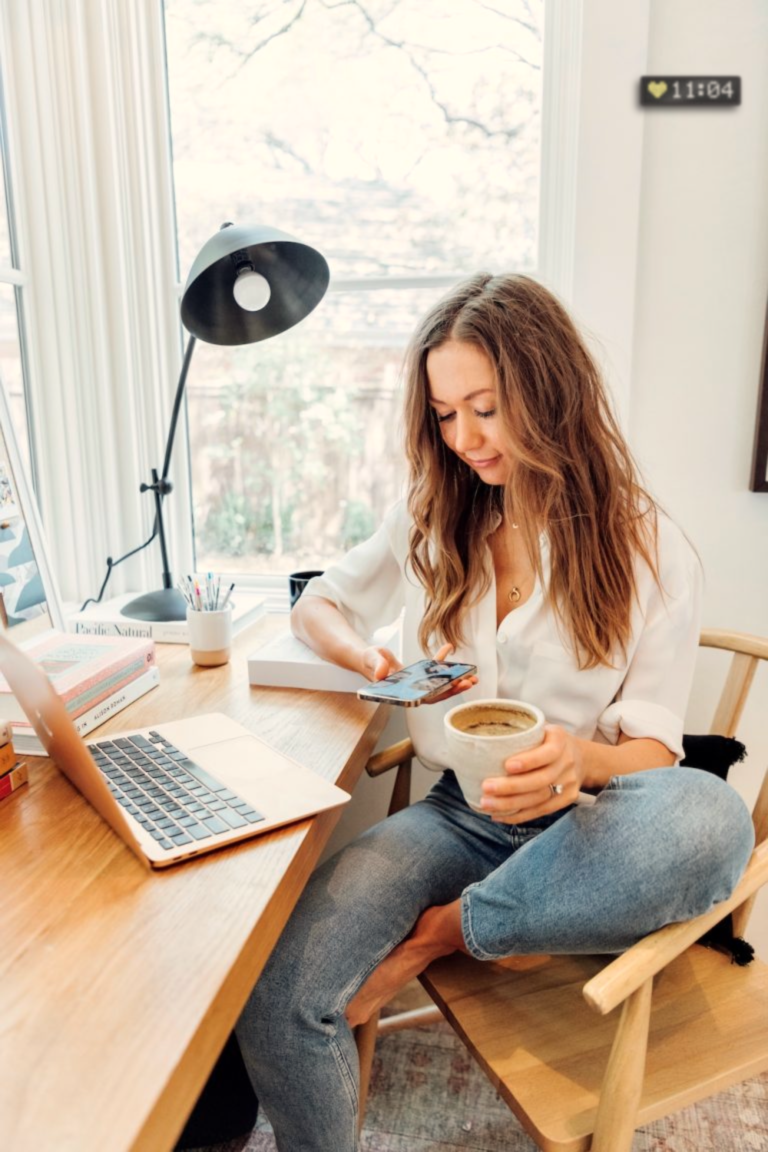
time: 11:04
